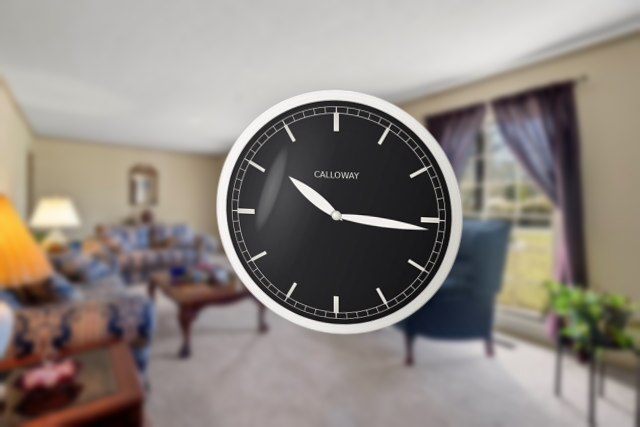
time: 10:16
